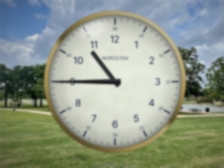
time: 10:45
